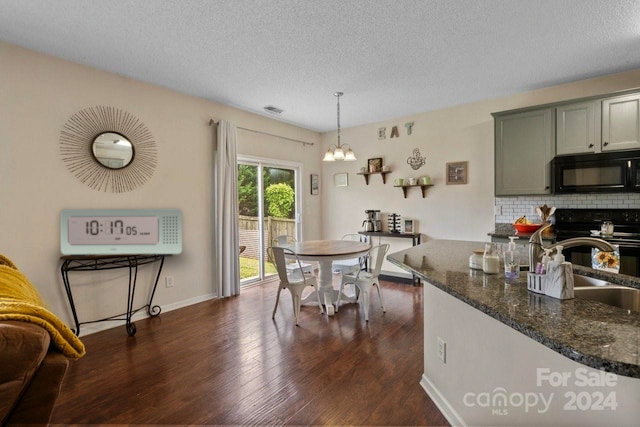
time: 10:17
